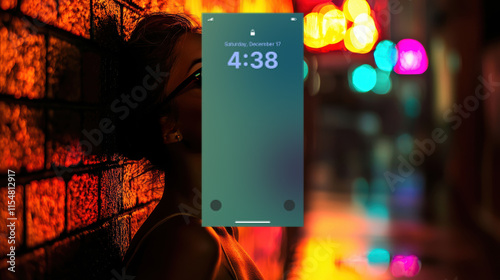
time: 4:38
